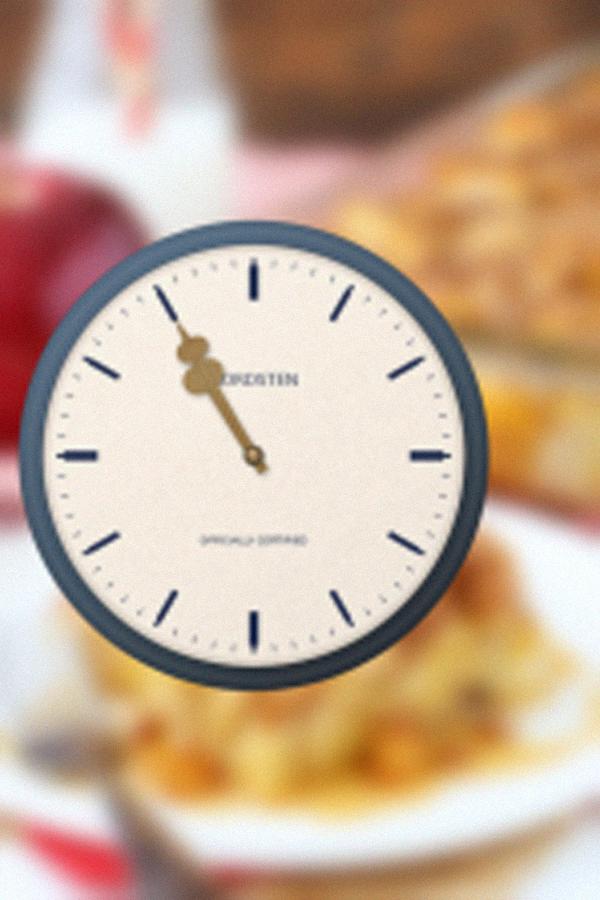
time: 10:55
